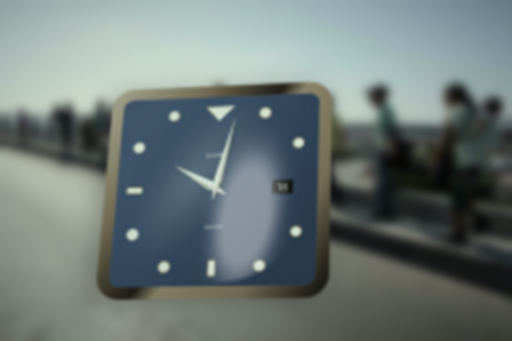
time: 10:02
